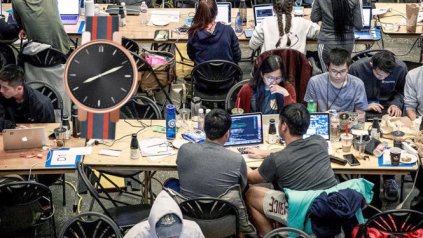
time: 8:11
